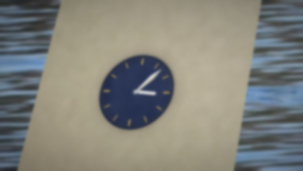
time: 3:07
